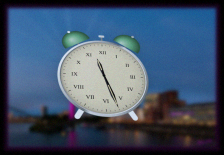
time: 11:27
